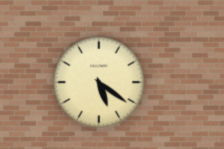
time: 5:21
